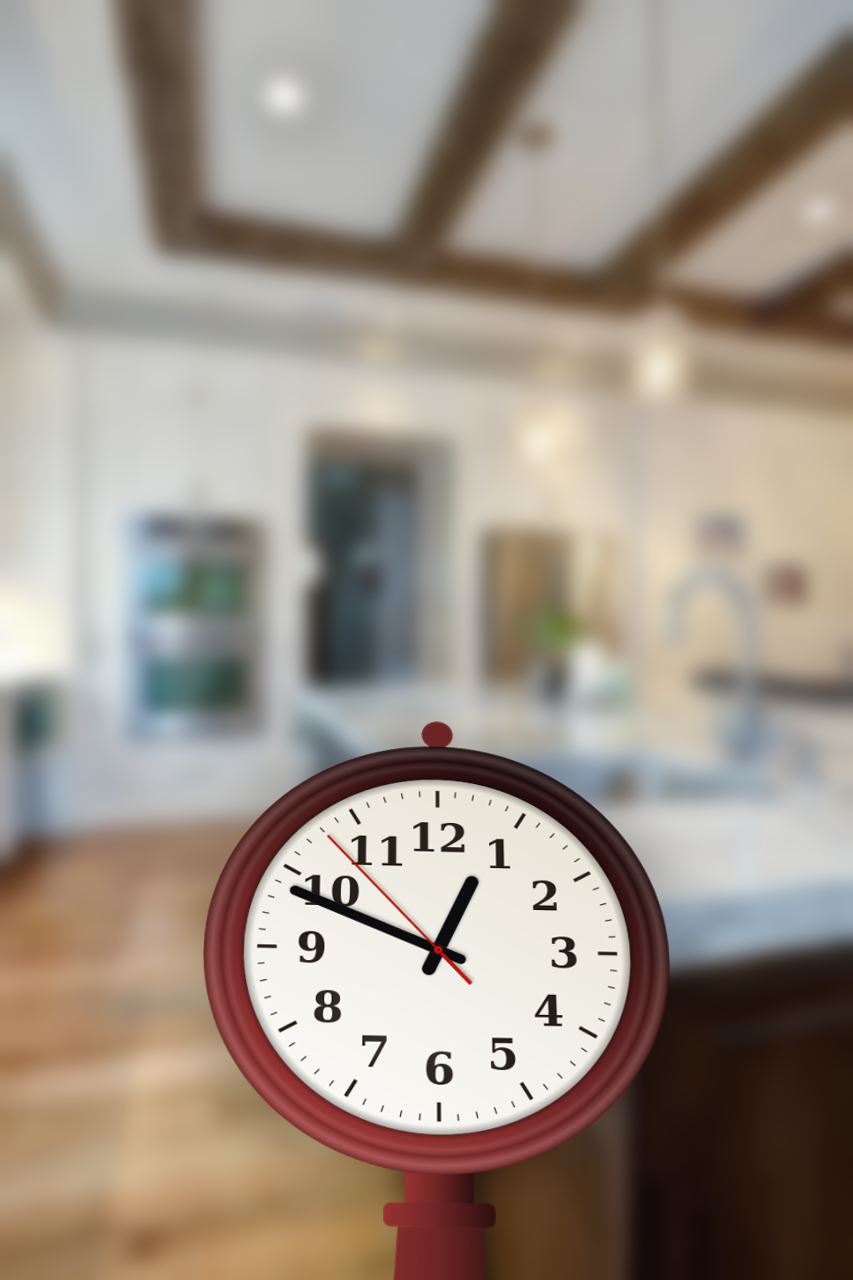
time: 12:48:53
